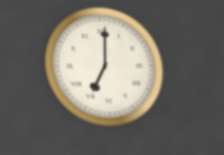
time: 7:01
